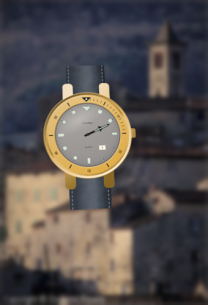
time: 2:11
